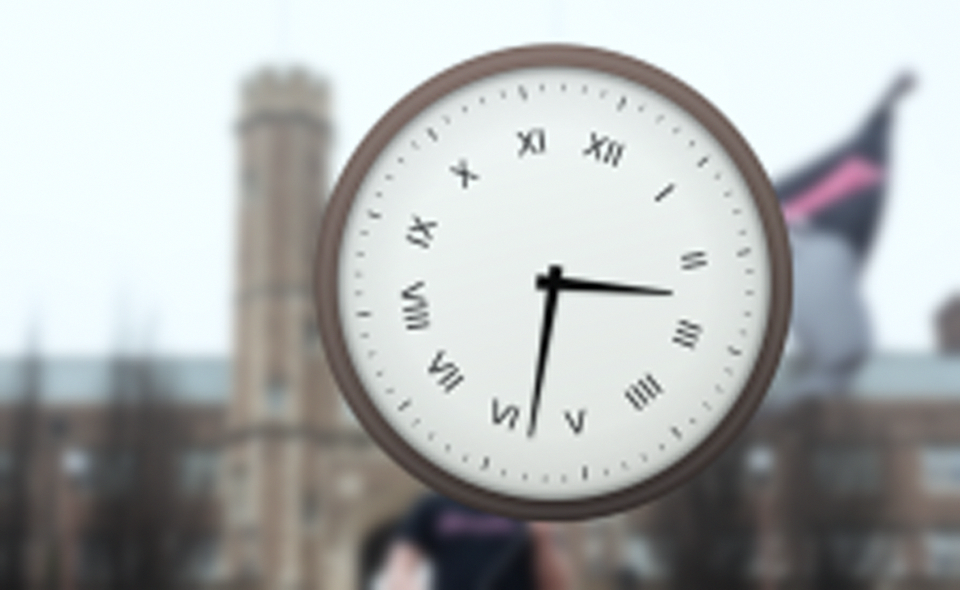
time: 2:28
